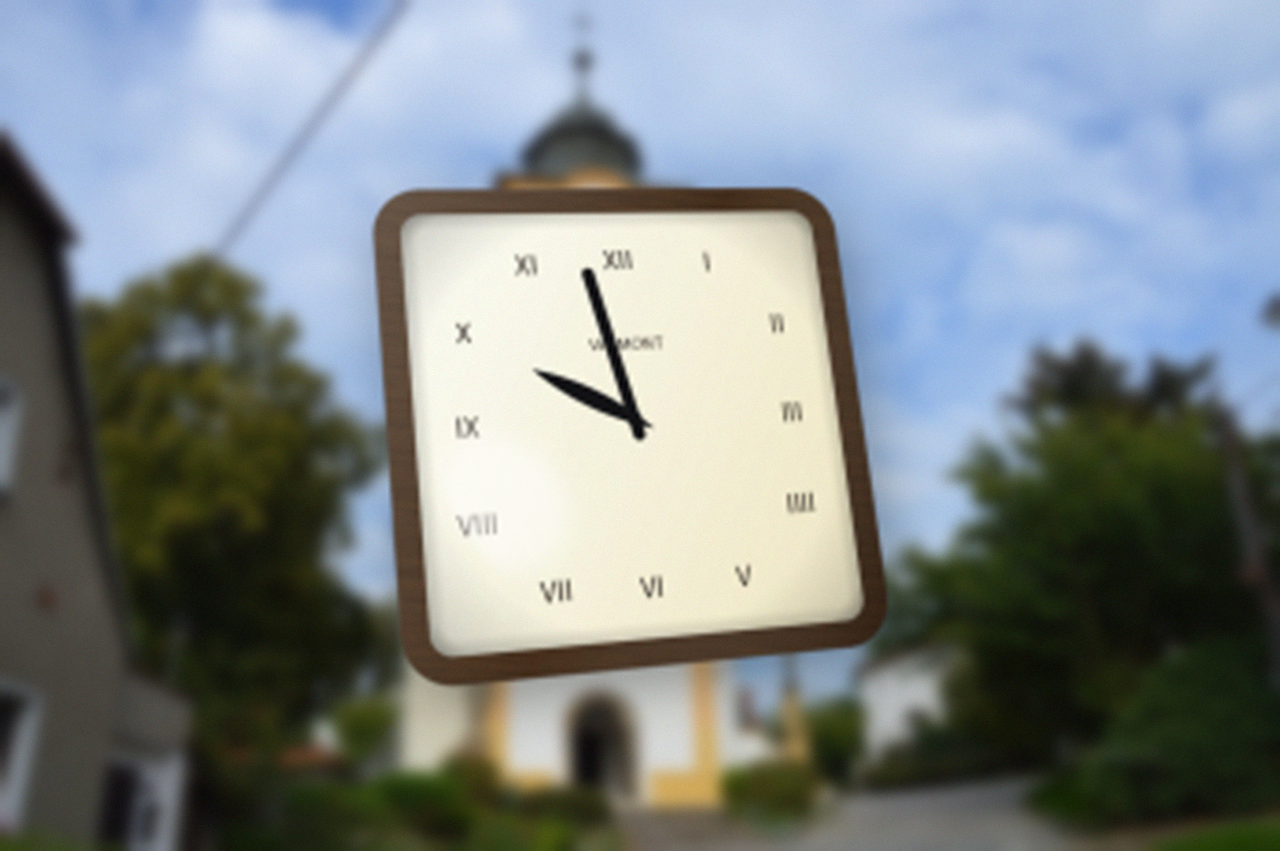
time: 9:58
